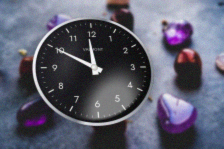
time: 11:50
